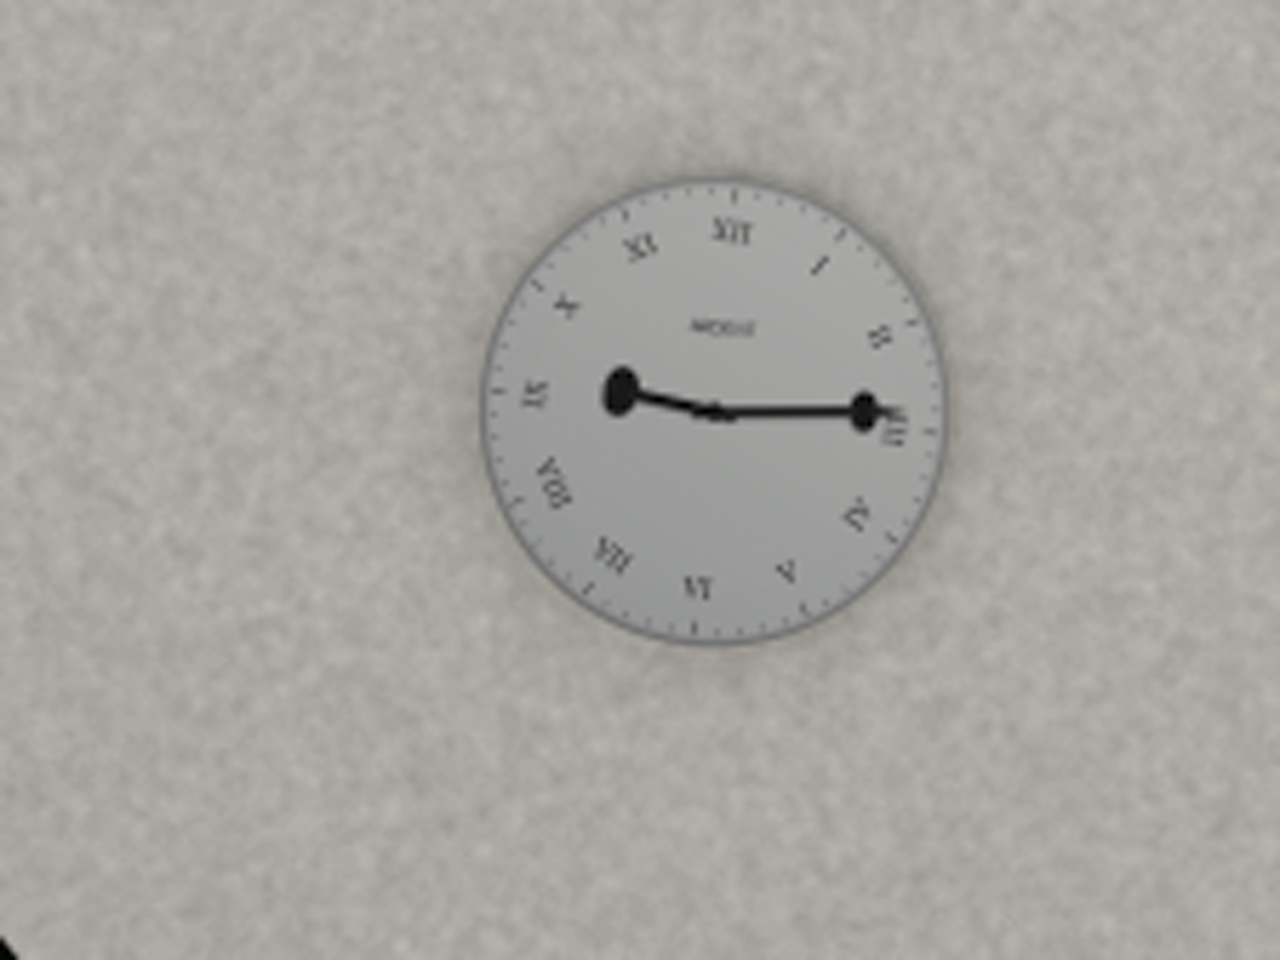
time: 9:14
